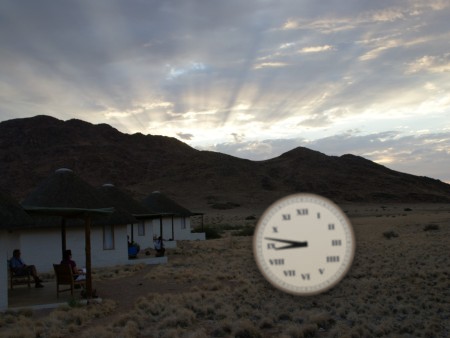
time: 8:47
